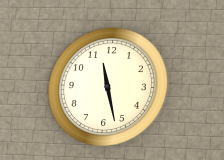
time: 11:27
